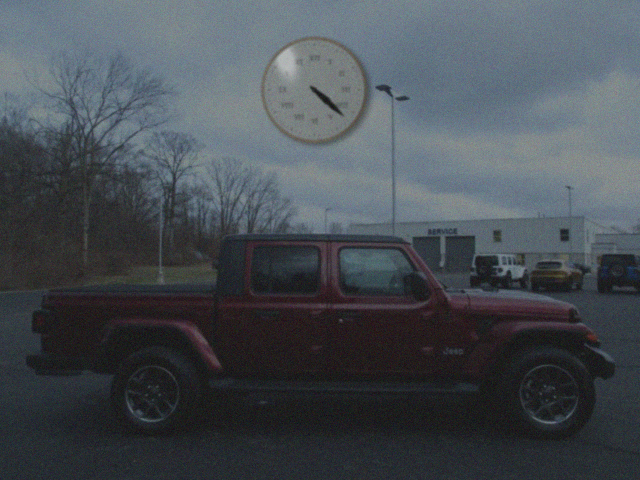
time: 4:22
